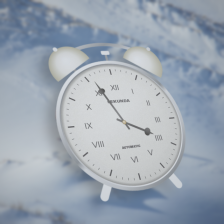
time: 3:56
